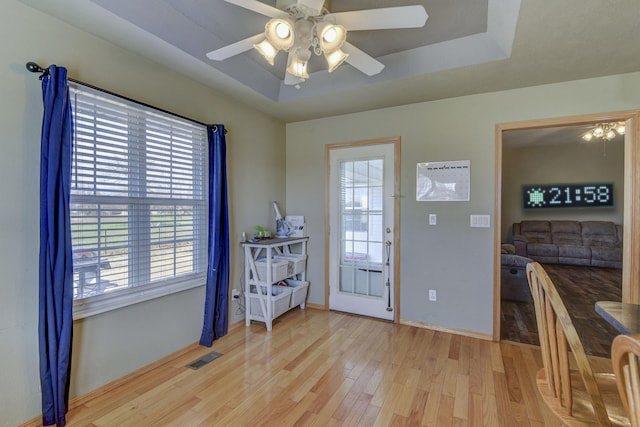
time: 21:58
